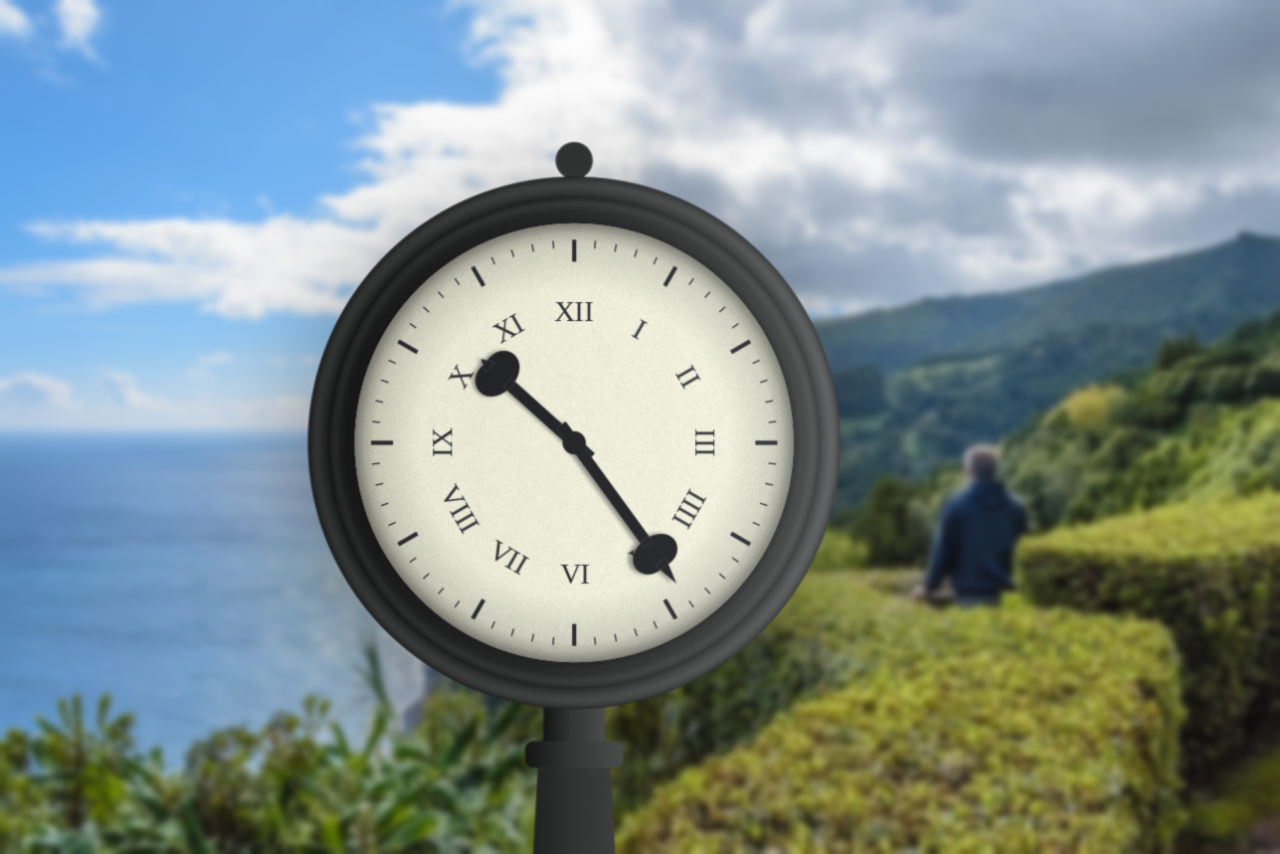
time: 10:24
